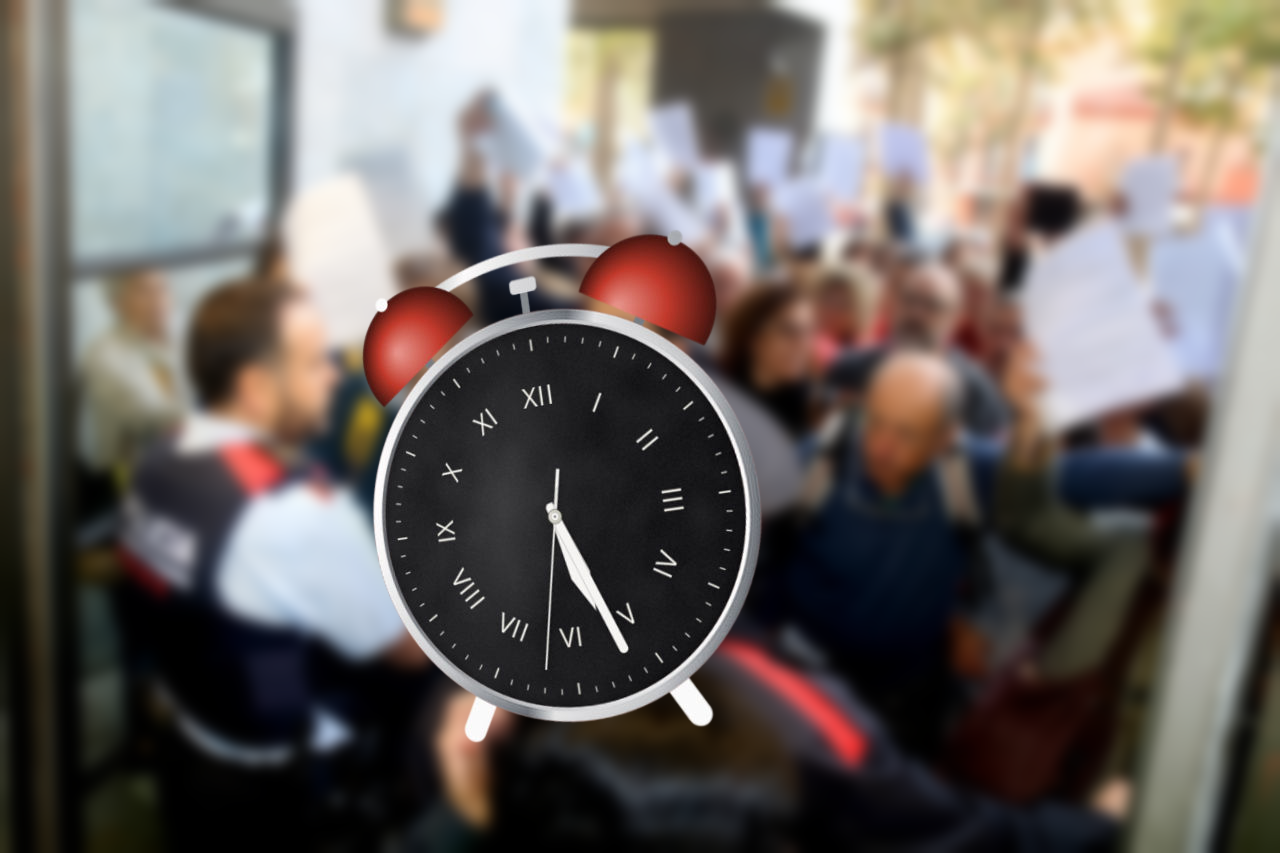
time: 5:26:32
